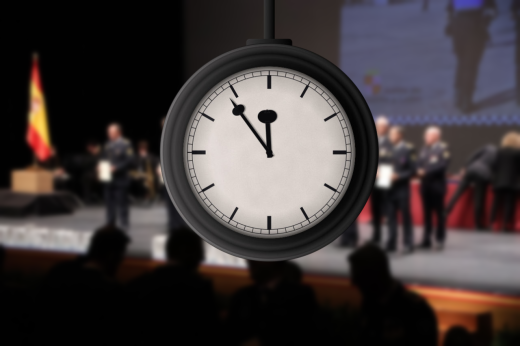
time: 11:54
